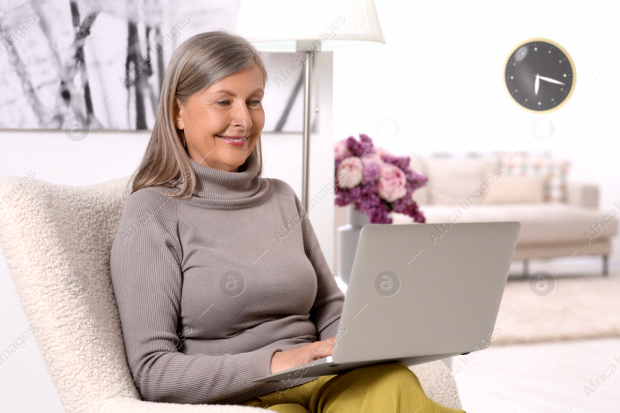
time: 6:18
